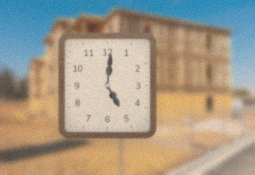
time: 5:01
